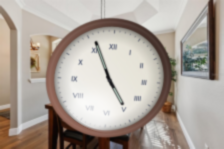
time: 4:56
